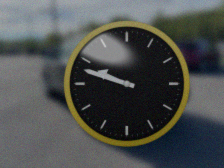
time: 9:48
